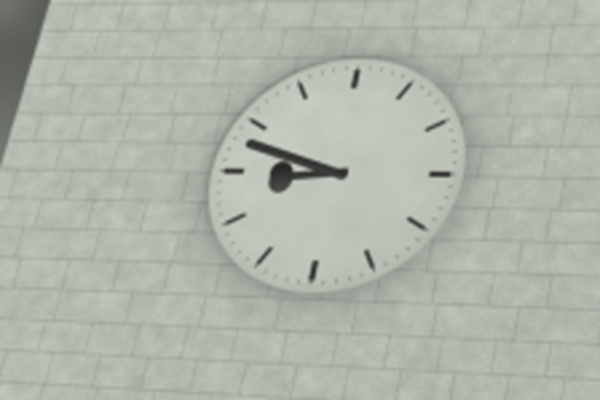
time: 8:48
